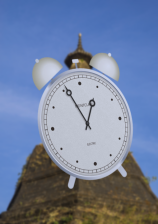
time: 12:56
